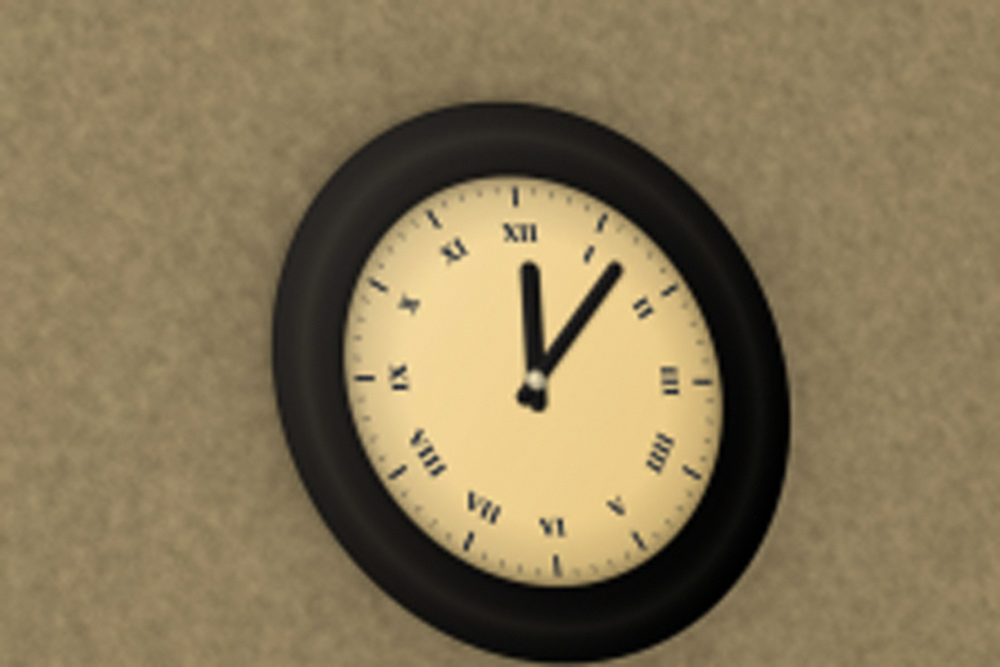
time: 12:07
